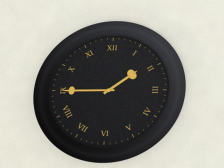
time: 1:45
